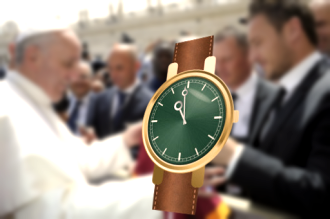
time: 10:59
